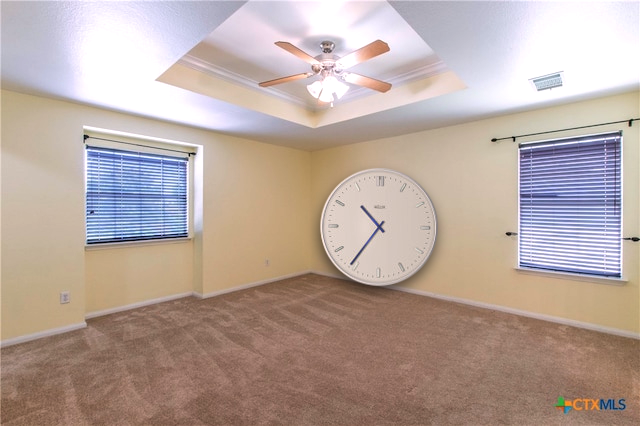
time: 10:36
